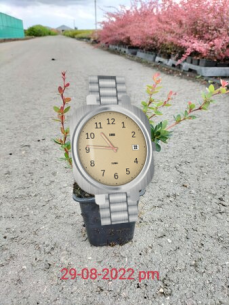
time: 10:46
